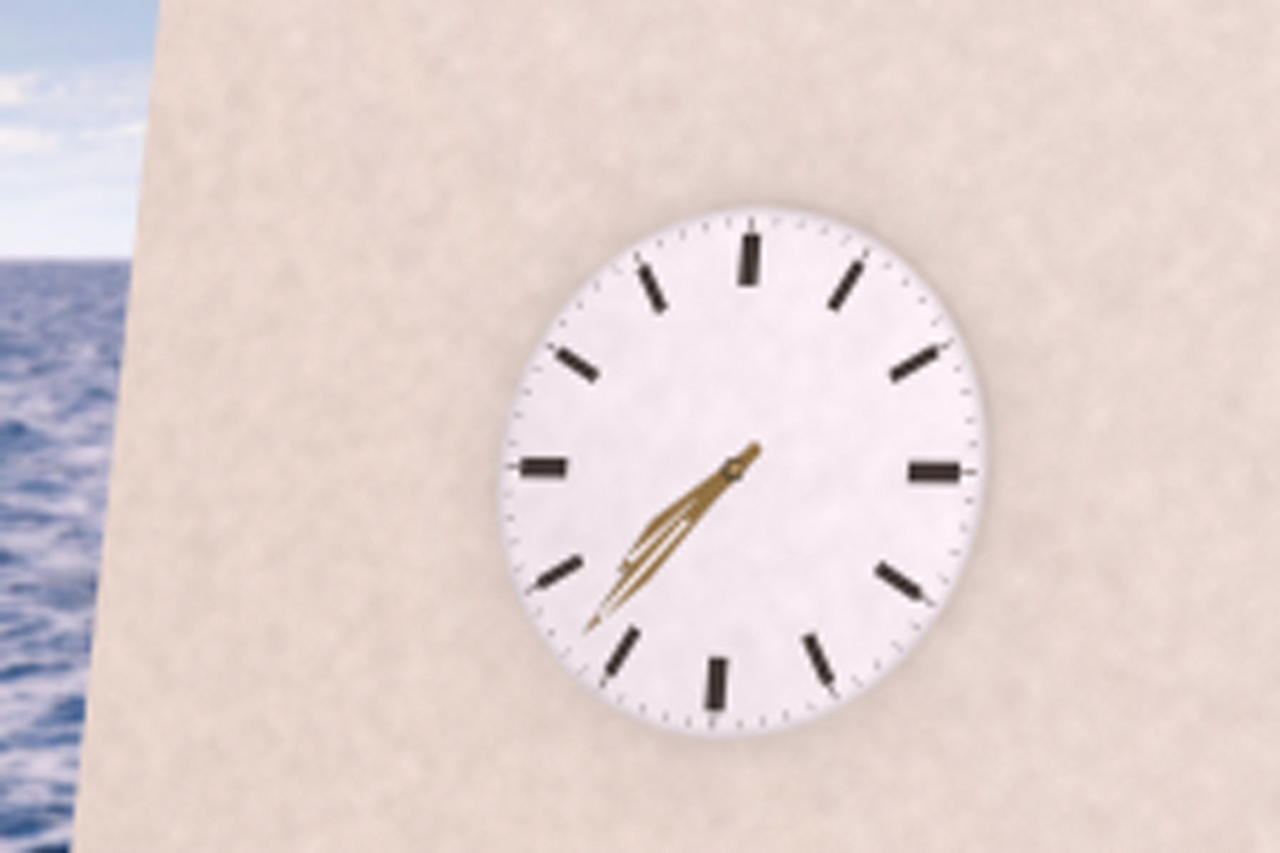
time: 7:37
